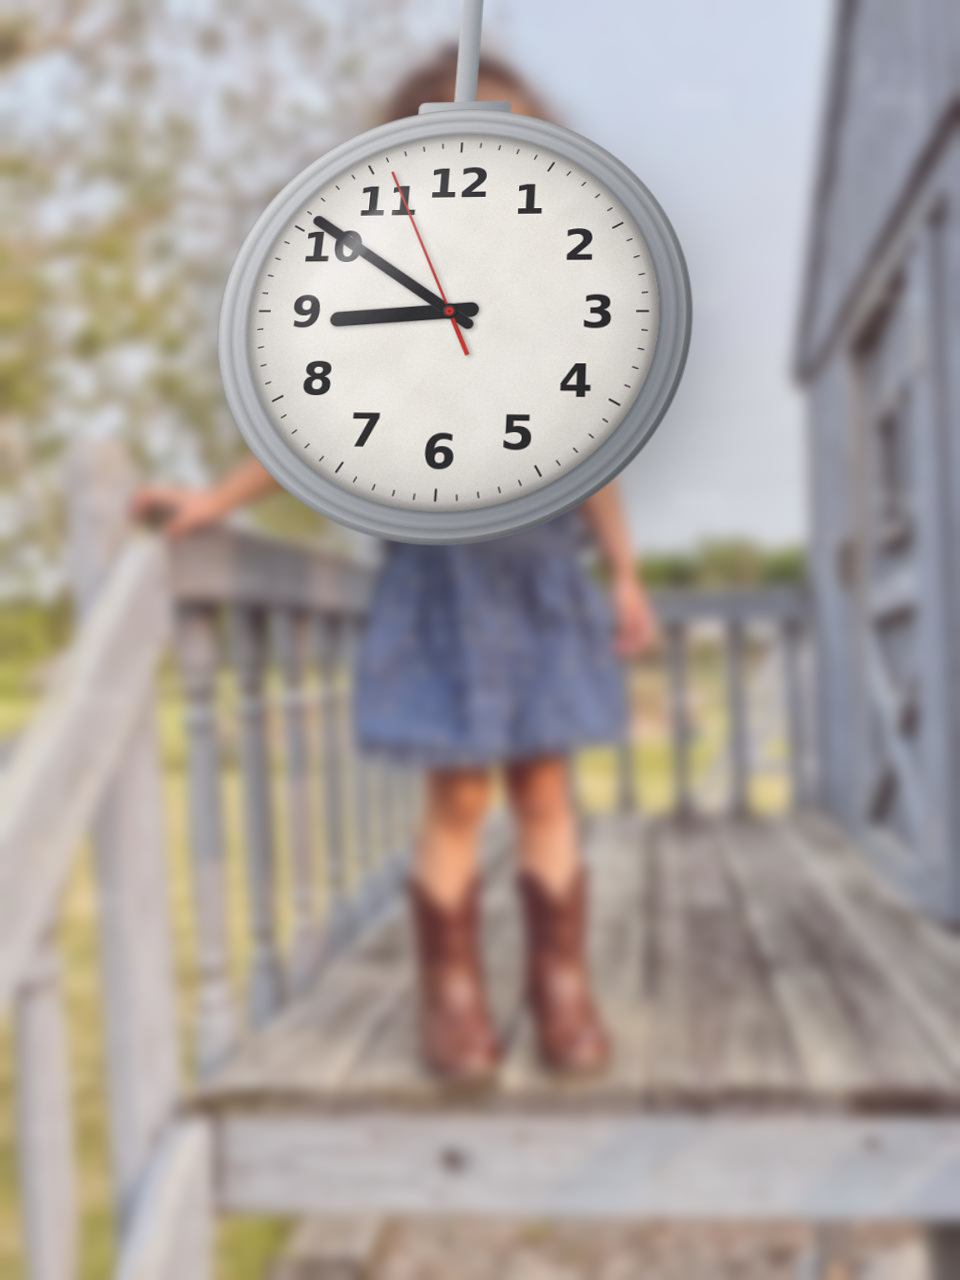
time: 8:50:56
